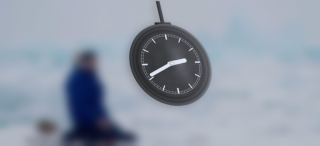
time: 2:41
